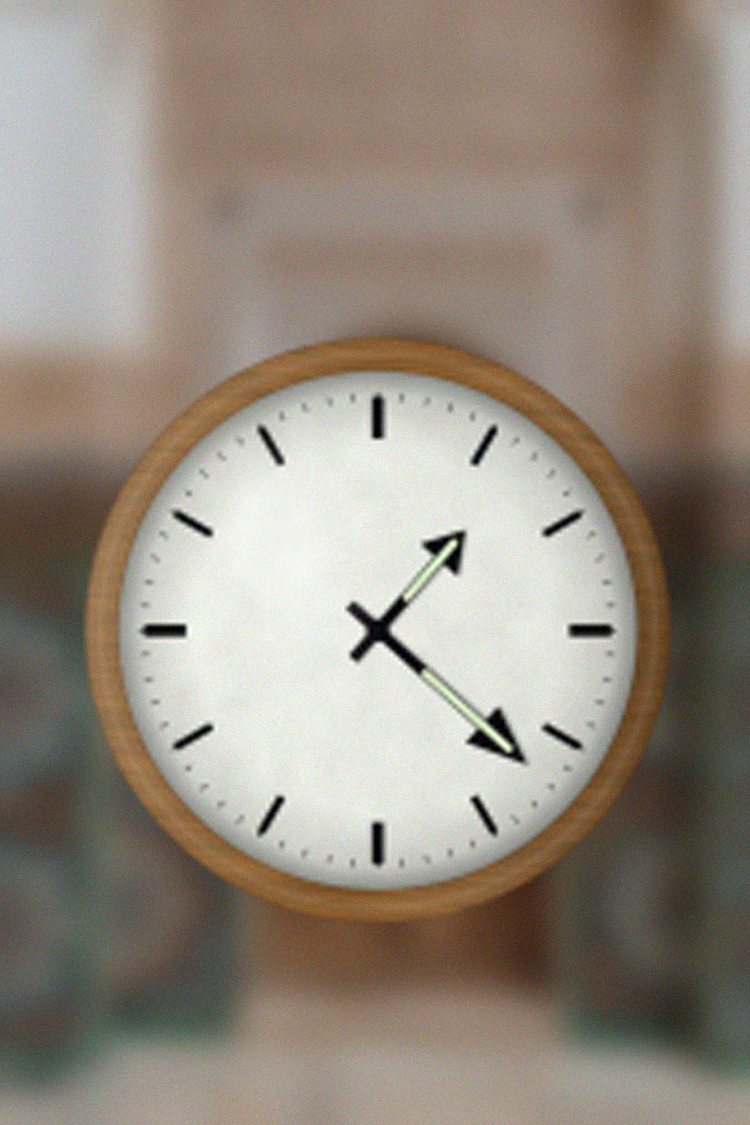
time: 1:22
